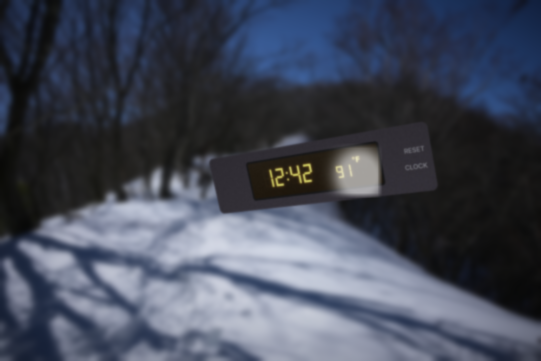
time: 12:42
